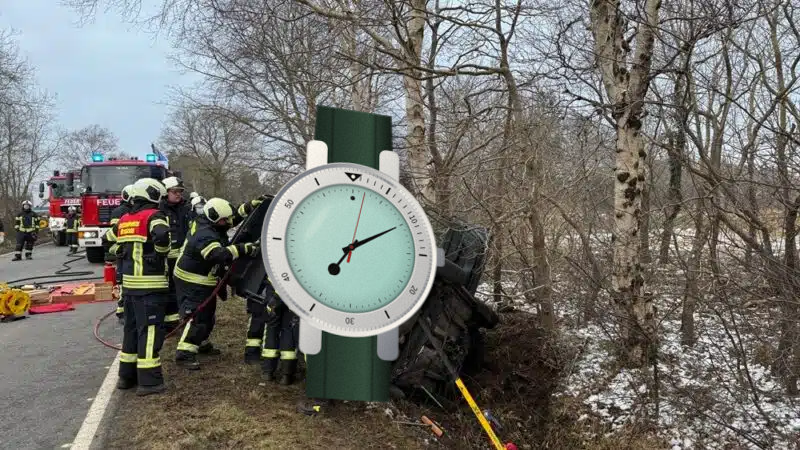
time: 7:10:02
